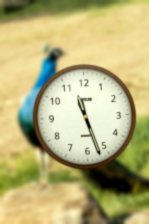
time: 11:27
